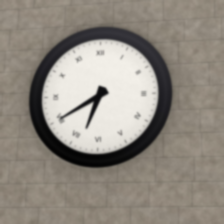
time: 6:40
